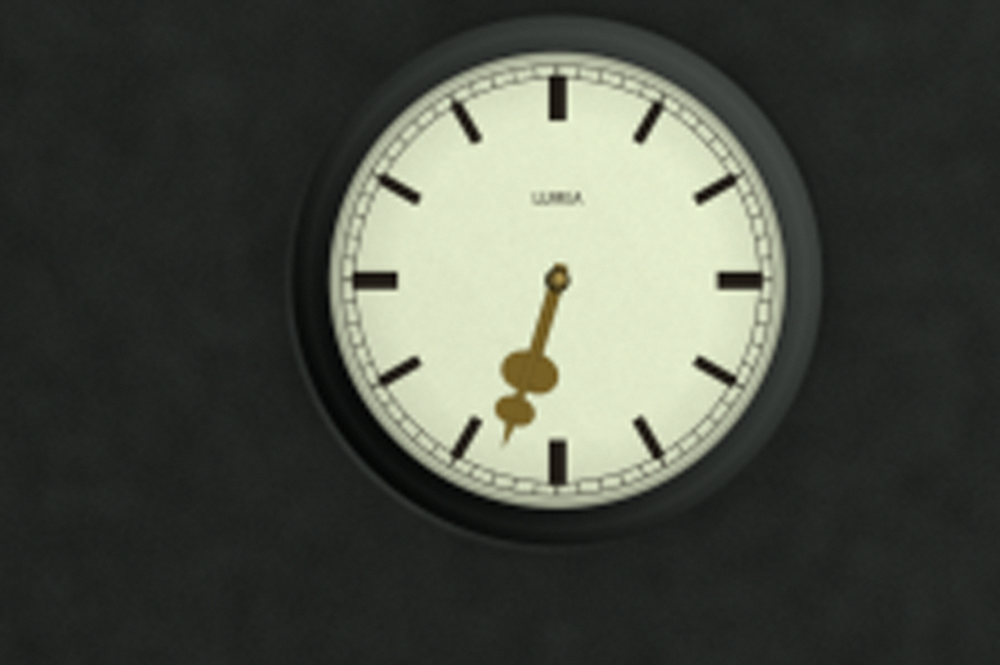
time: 6:33
